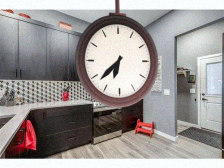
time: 6:38
